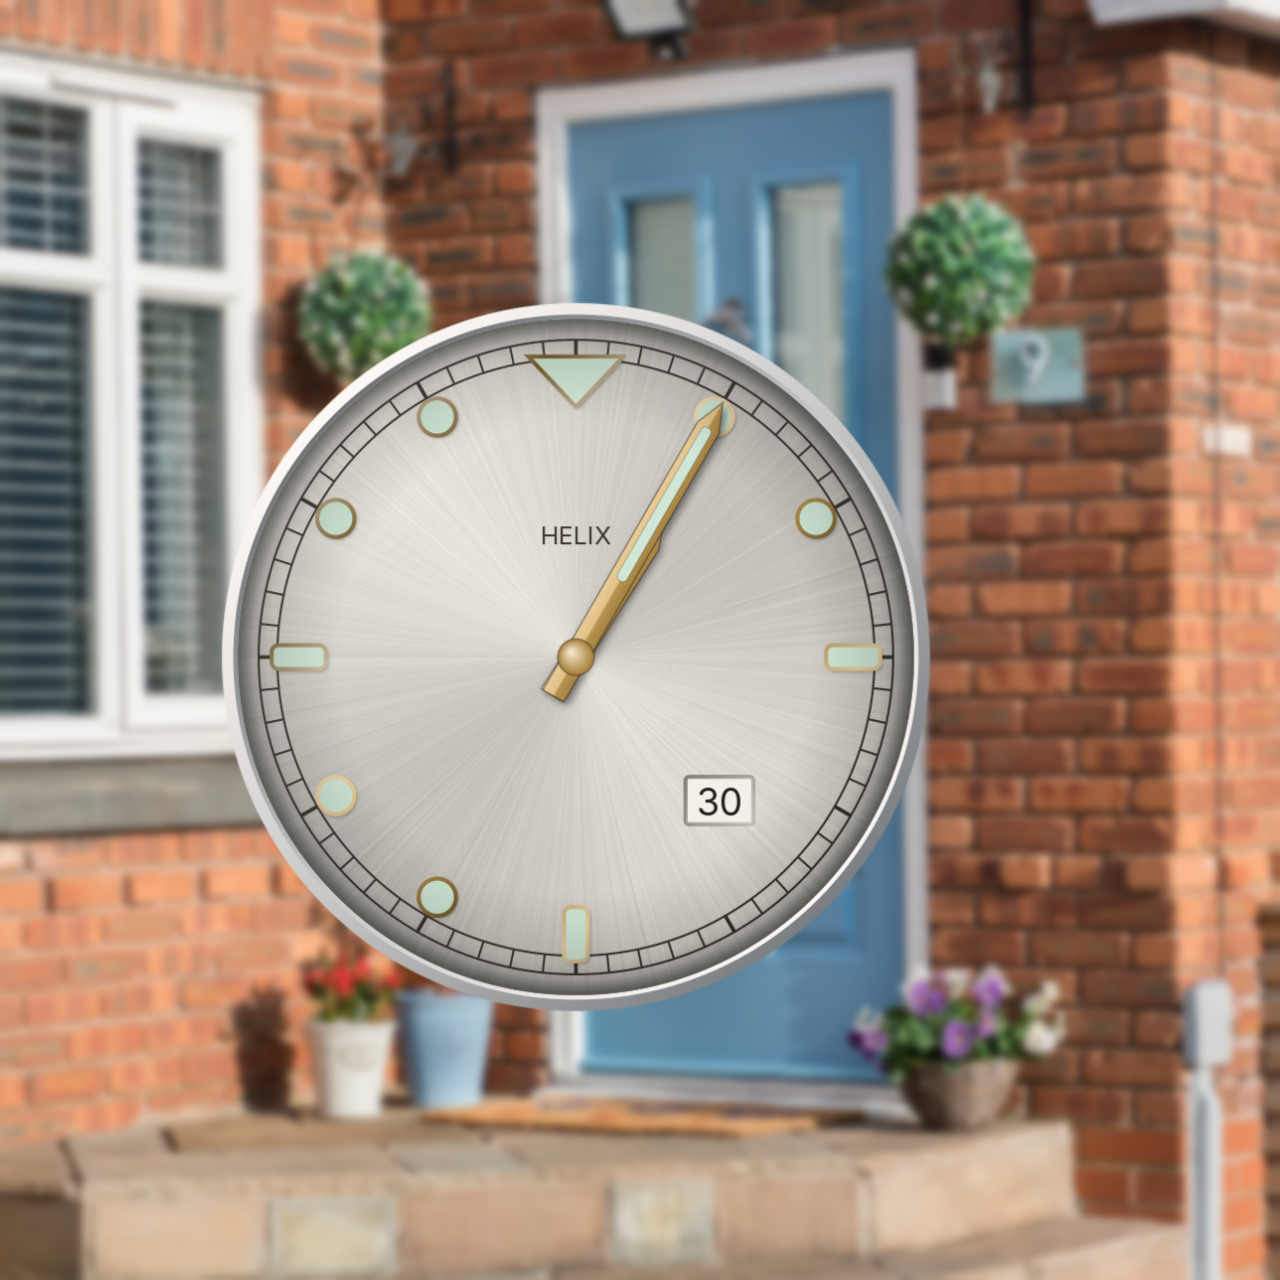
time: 1:05
